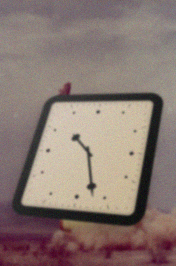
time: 10:27
